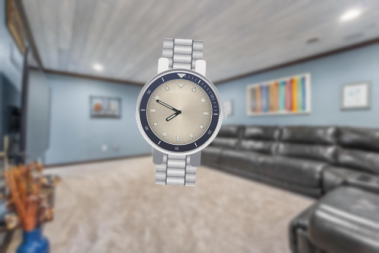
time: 7:49
